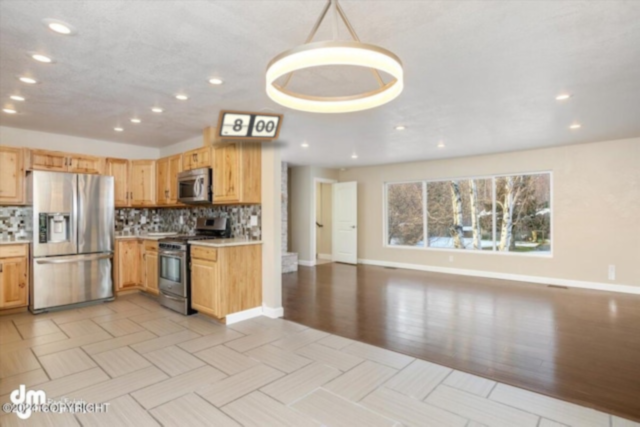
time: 8:00
